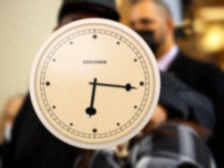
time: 6:16
